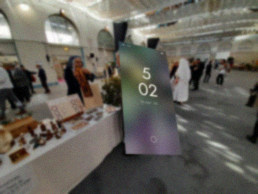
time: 5:02
